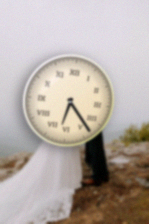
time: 6:23
